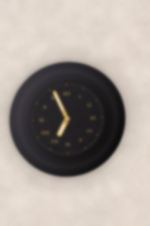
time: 6:56
